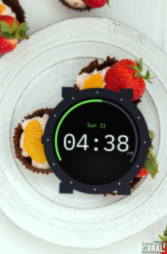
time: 4:38
